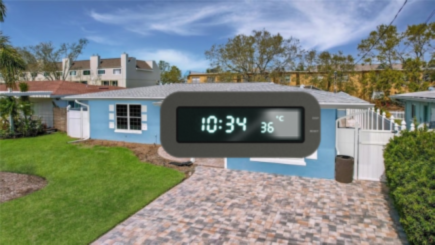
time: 10:34
